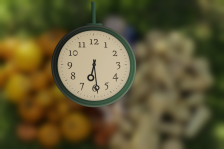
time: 6:29
